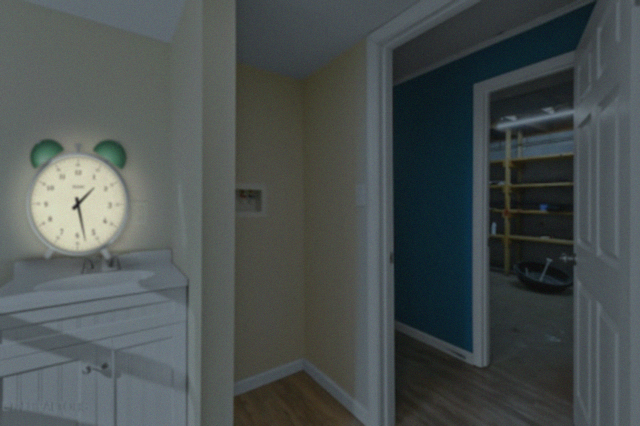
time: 1:28
